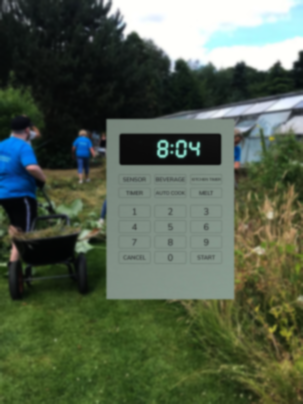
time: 8:04
